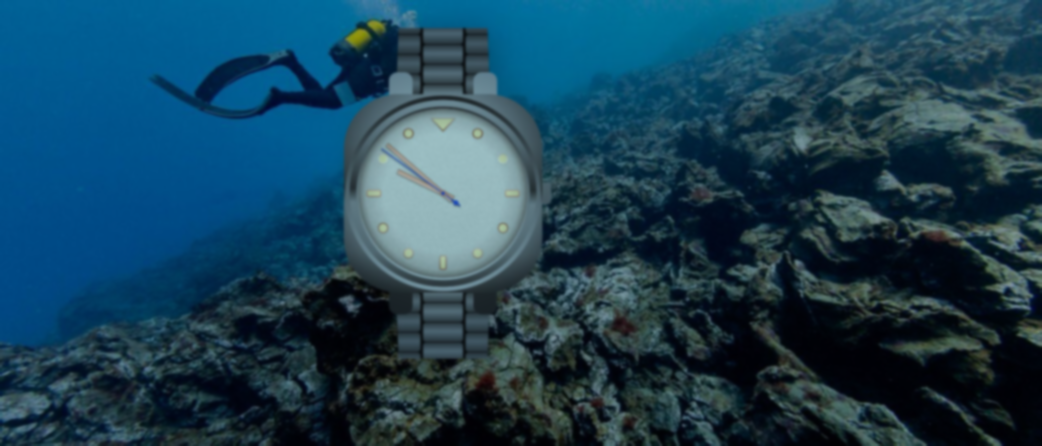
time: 9:51:51
